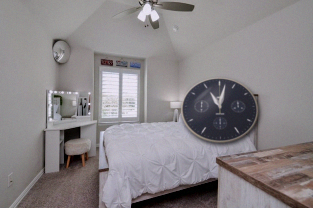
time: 11:02
